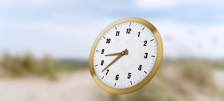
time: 8:37
